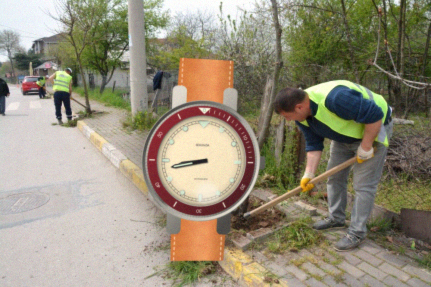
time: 8:43
